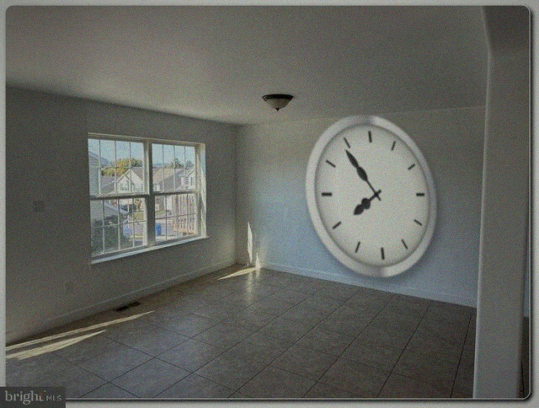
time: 7:54
